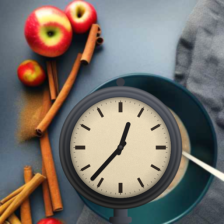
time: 12:37
